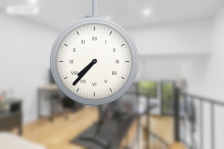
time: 7:37
